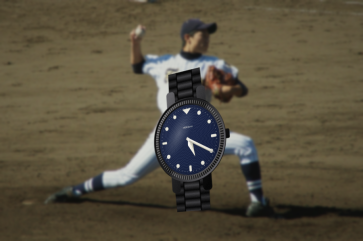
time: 5:20
